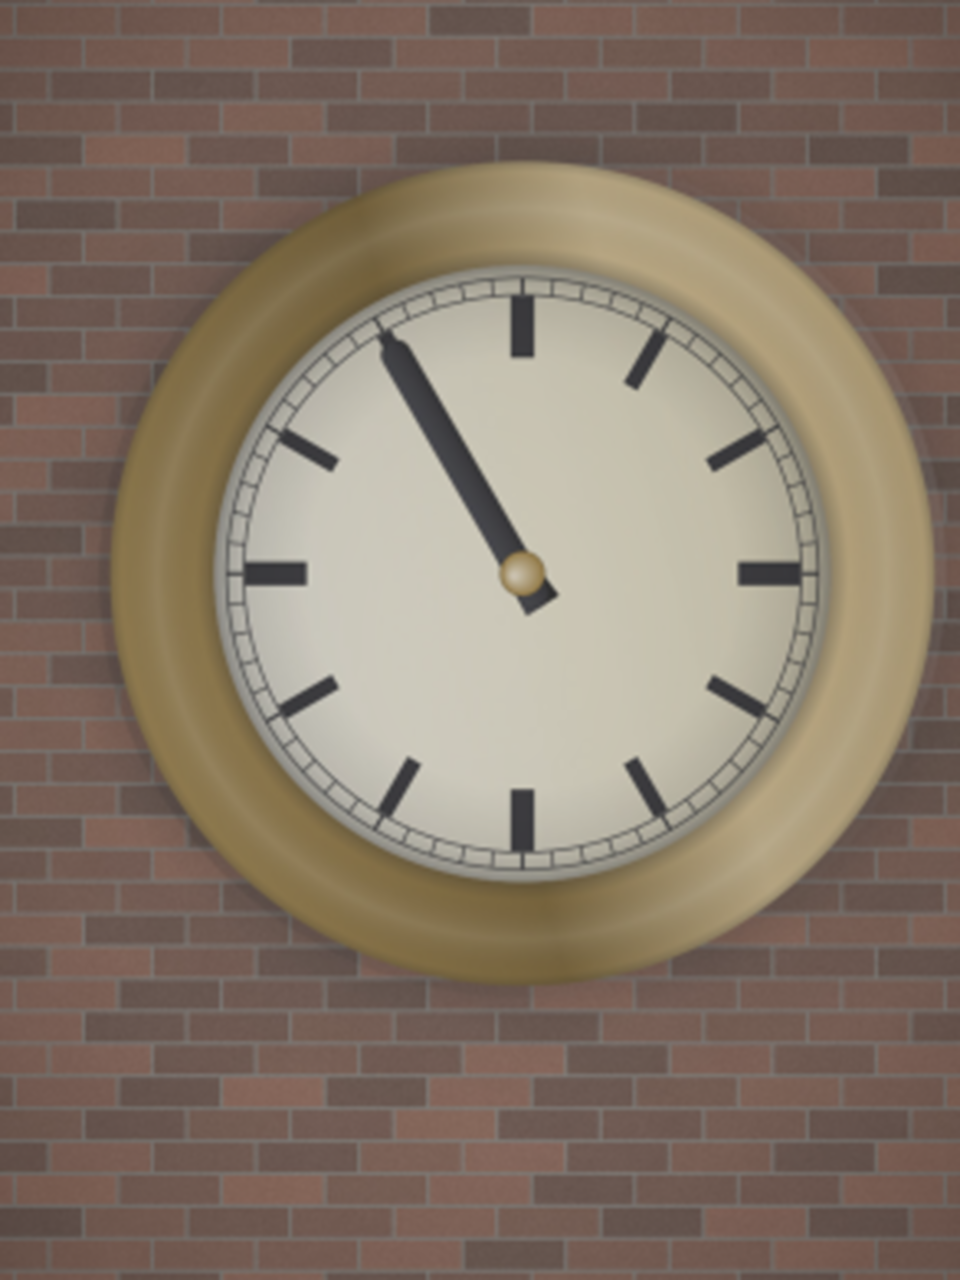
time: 10:55
